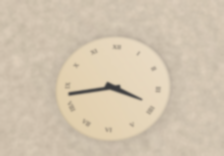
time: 3:43
